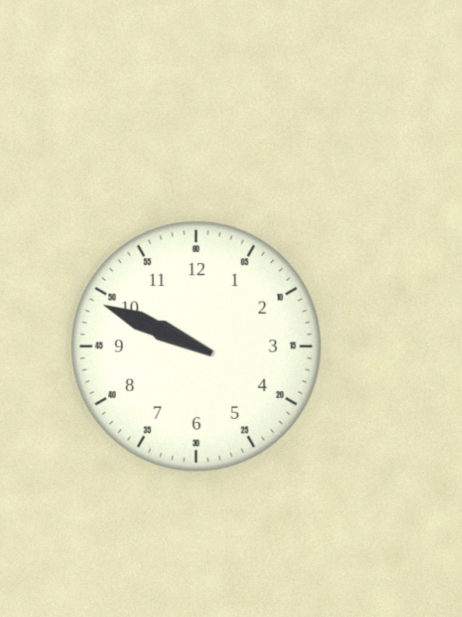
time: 9:49
